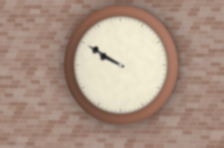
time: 9:50
